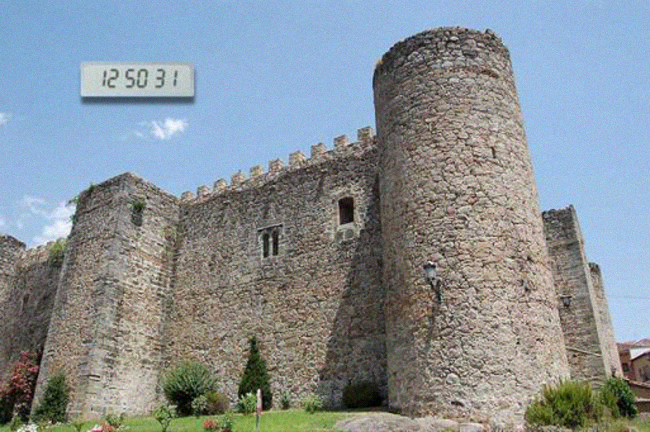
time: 12:50:31
